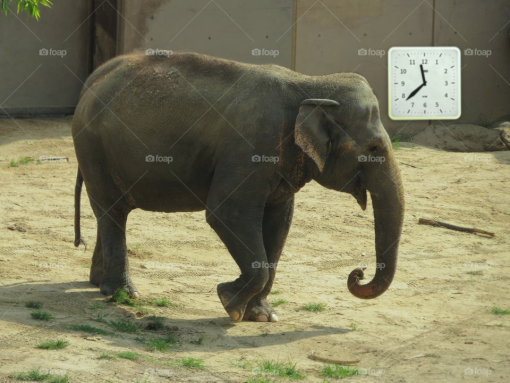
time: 11:38
